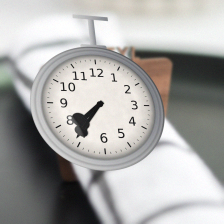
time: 7:36
